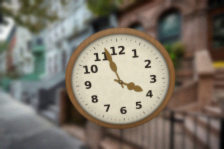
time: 3:57
